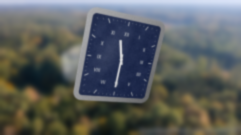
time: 11:30
